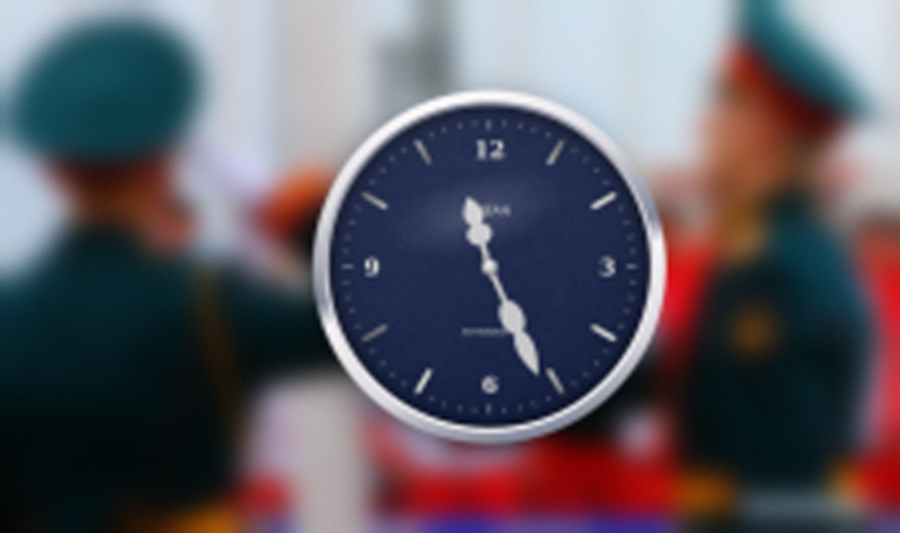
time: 11:26
